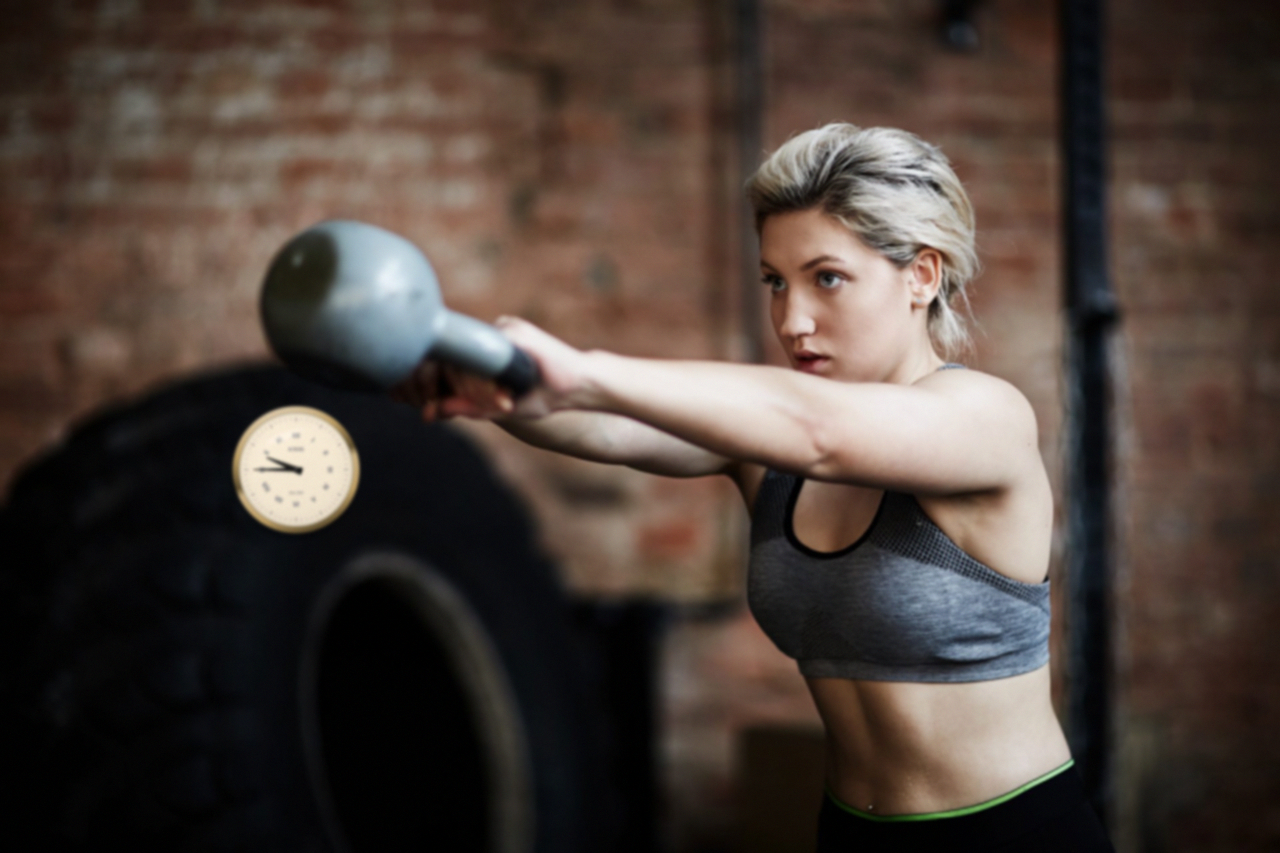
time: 9:45
